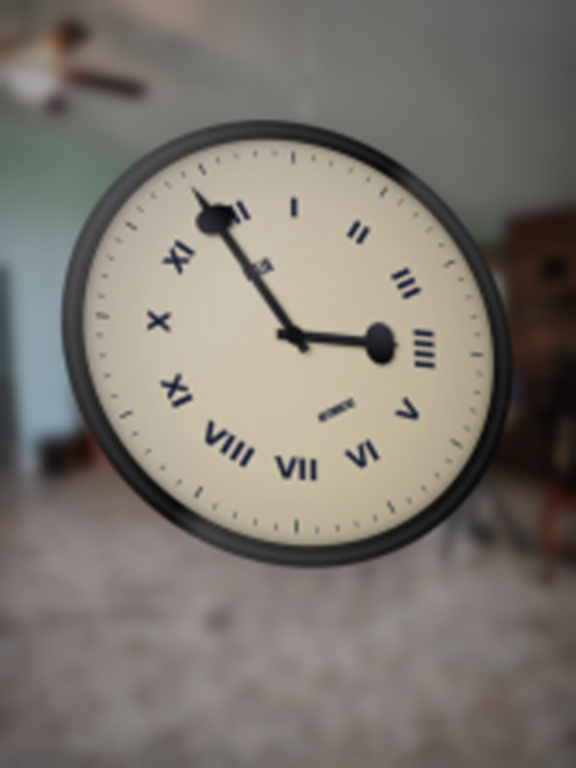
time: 3:59
